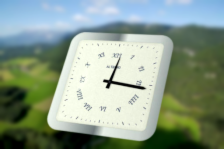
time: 12:16
